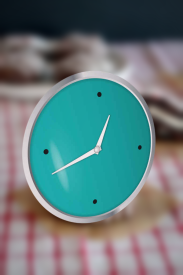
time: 12:41
